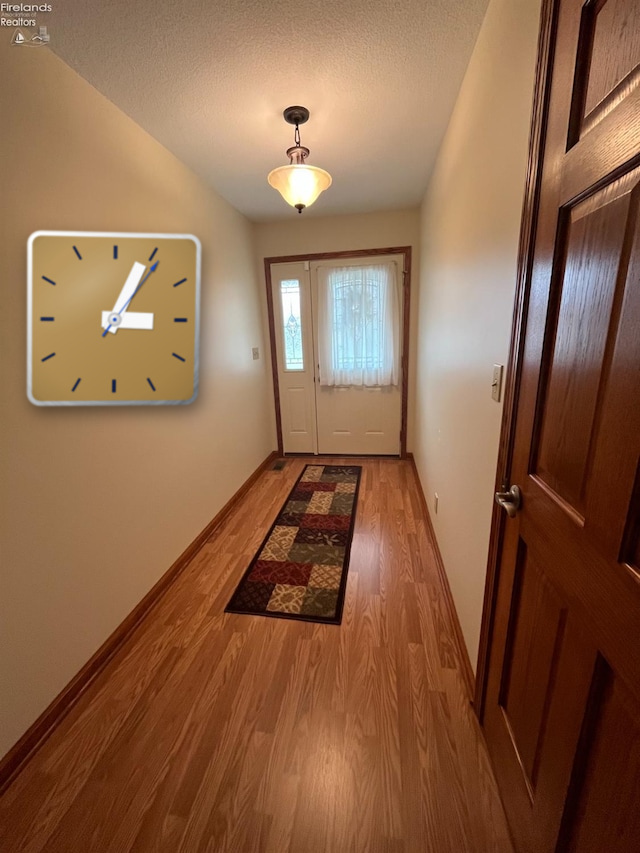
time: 3:04:06
